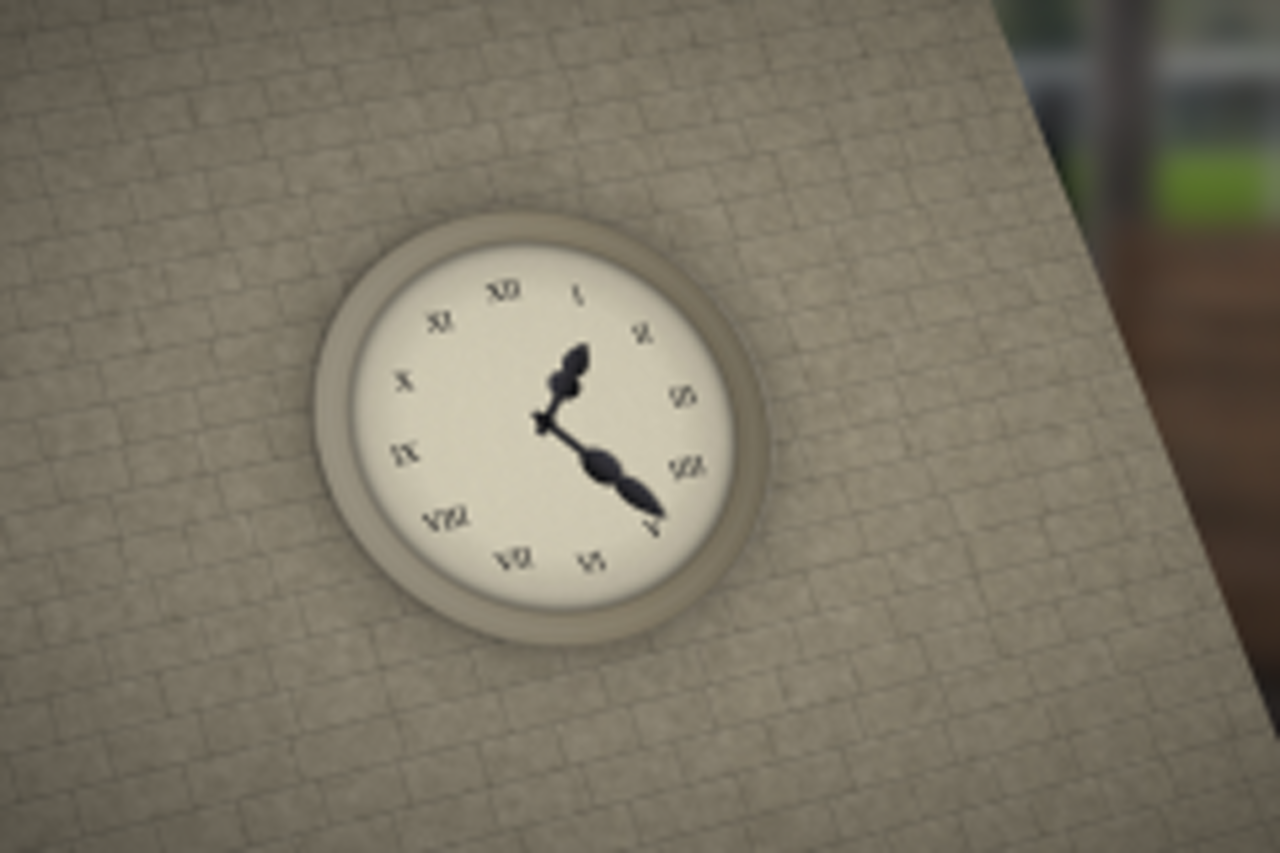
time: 1:24
